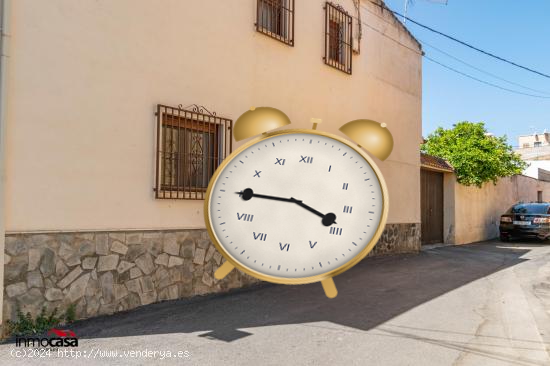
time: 3:45
